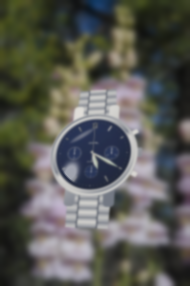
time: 5:20
